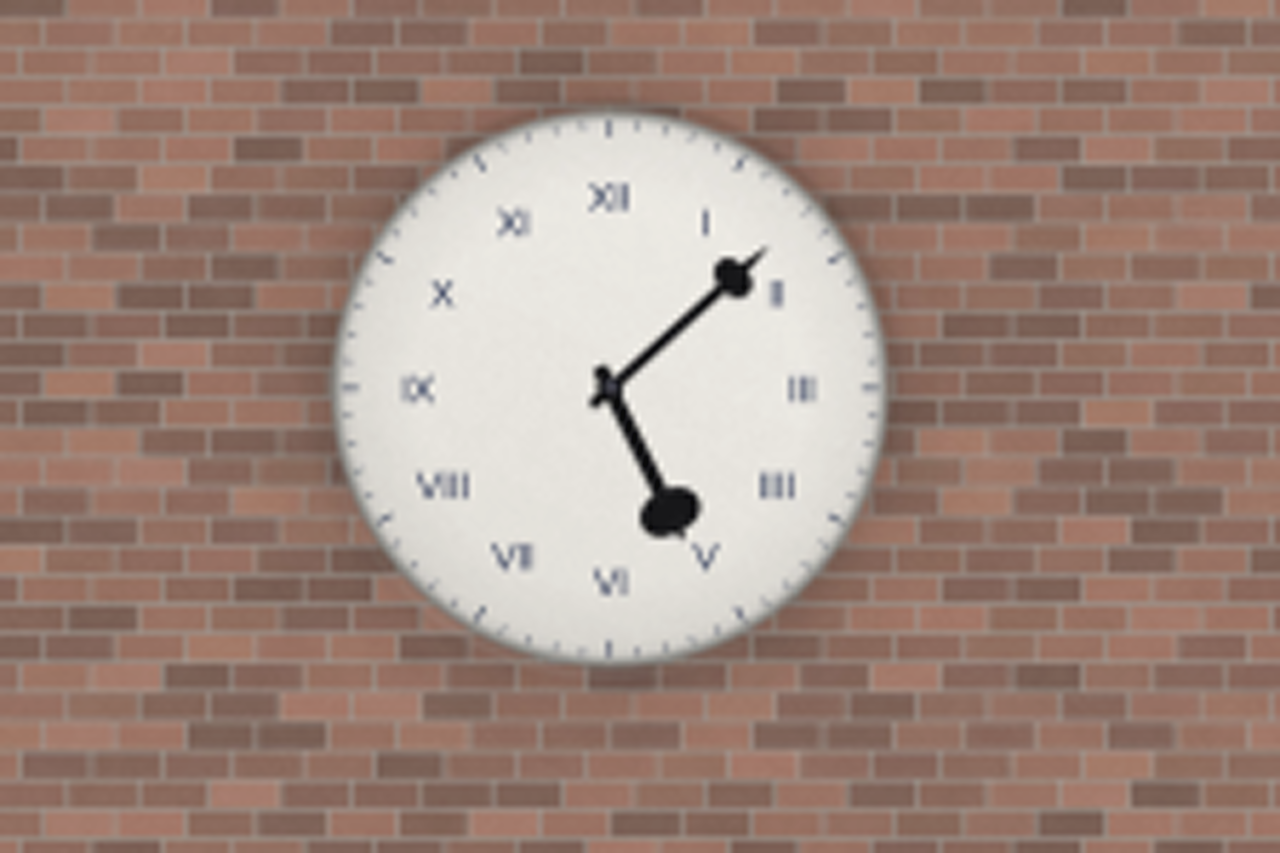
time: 5:08
